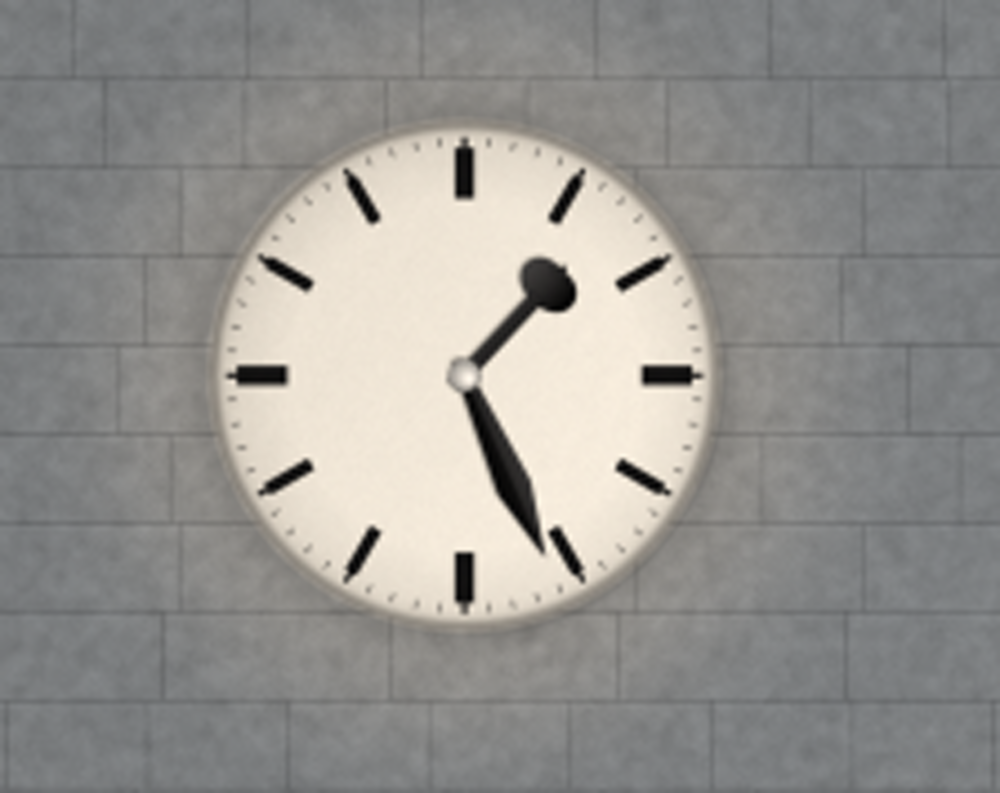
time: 1:26
